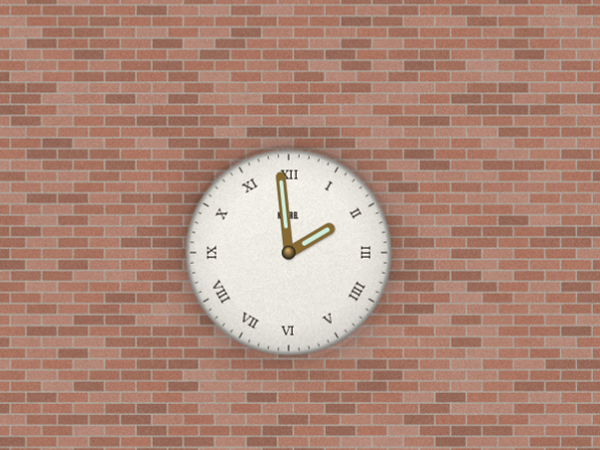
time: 1:59
